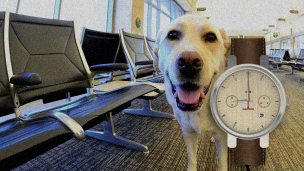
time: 9:00
